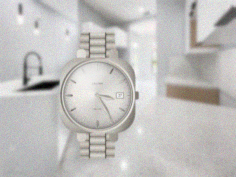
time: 3:25
